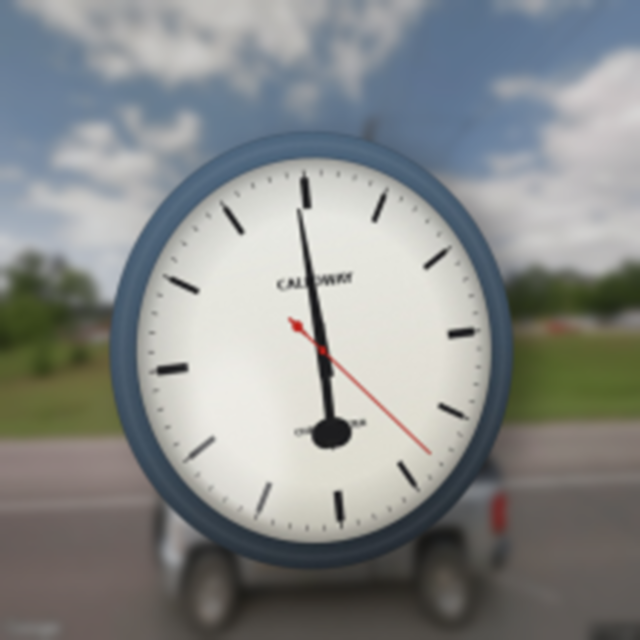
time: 5:59:23
